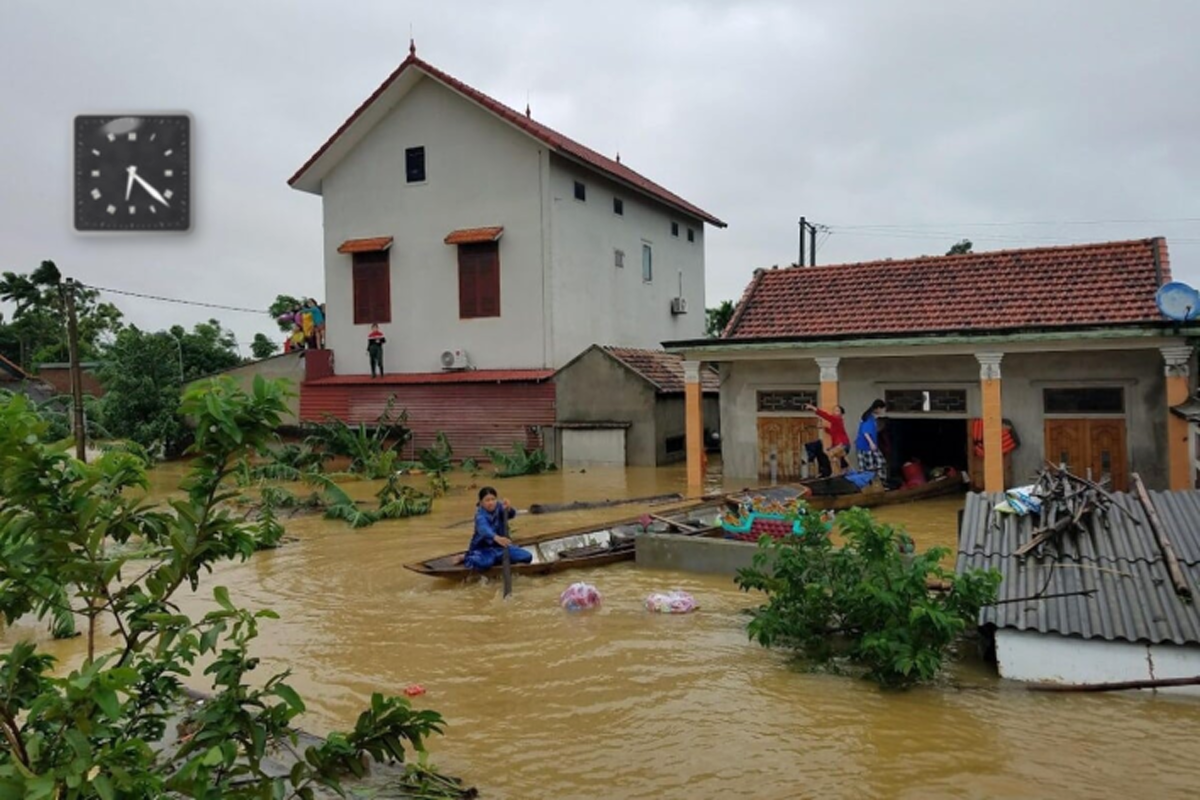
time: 6:22
